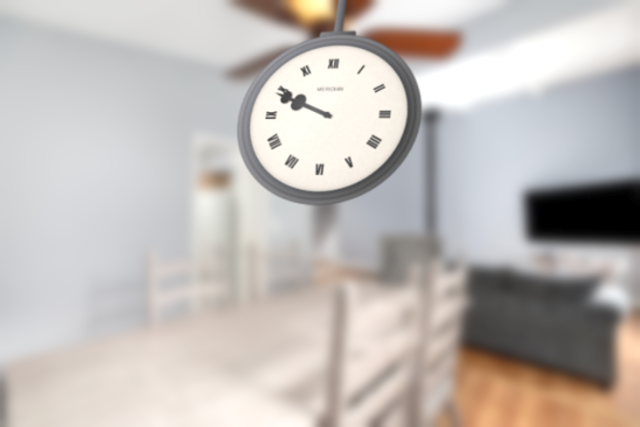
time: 9:49
